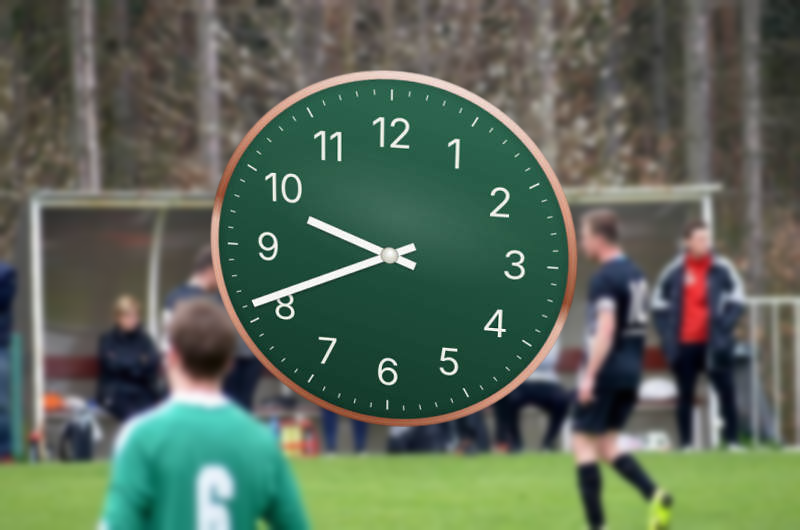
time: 9:41
